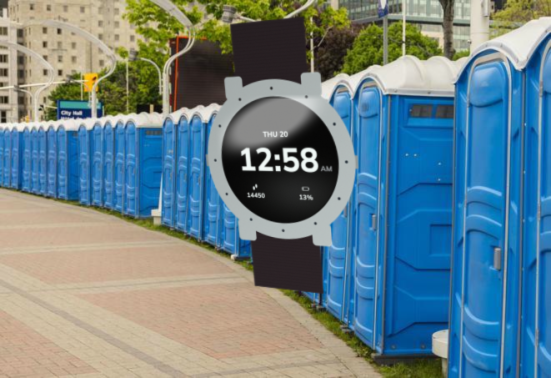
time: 12:58
